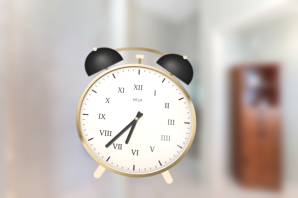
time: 6:37
